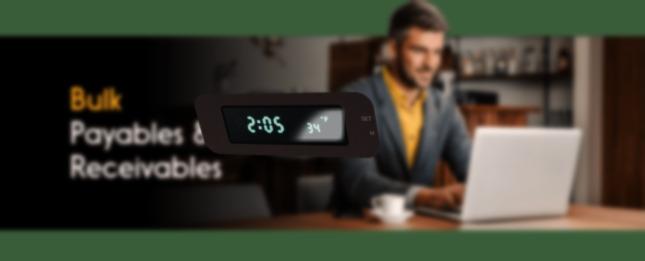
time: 2:05
